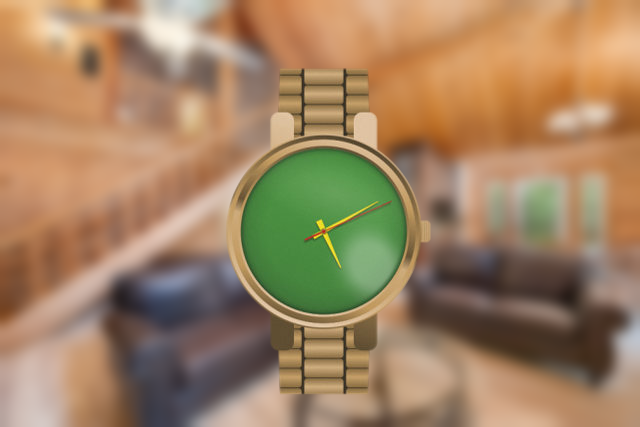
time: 5:10:11
